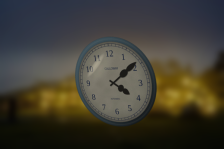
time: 4:09
